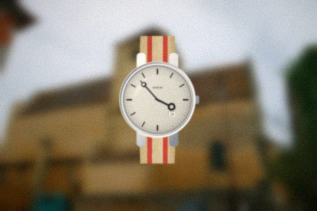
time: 3:53
